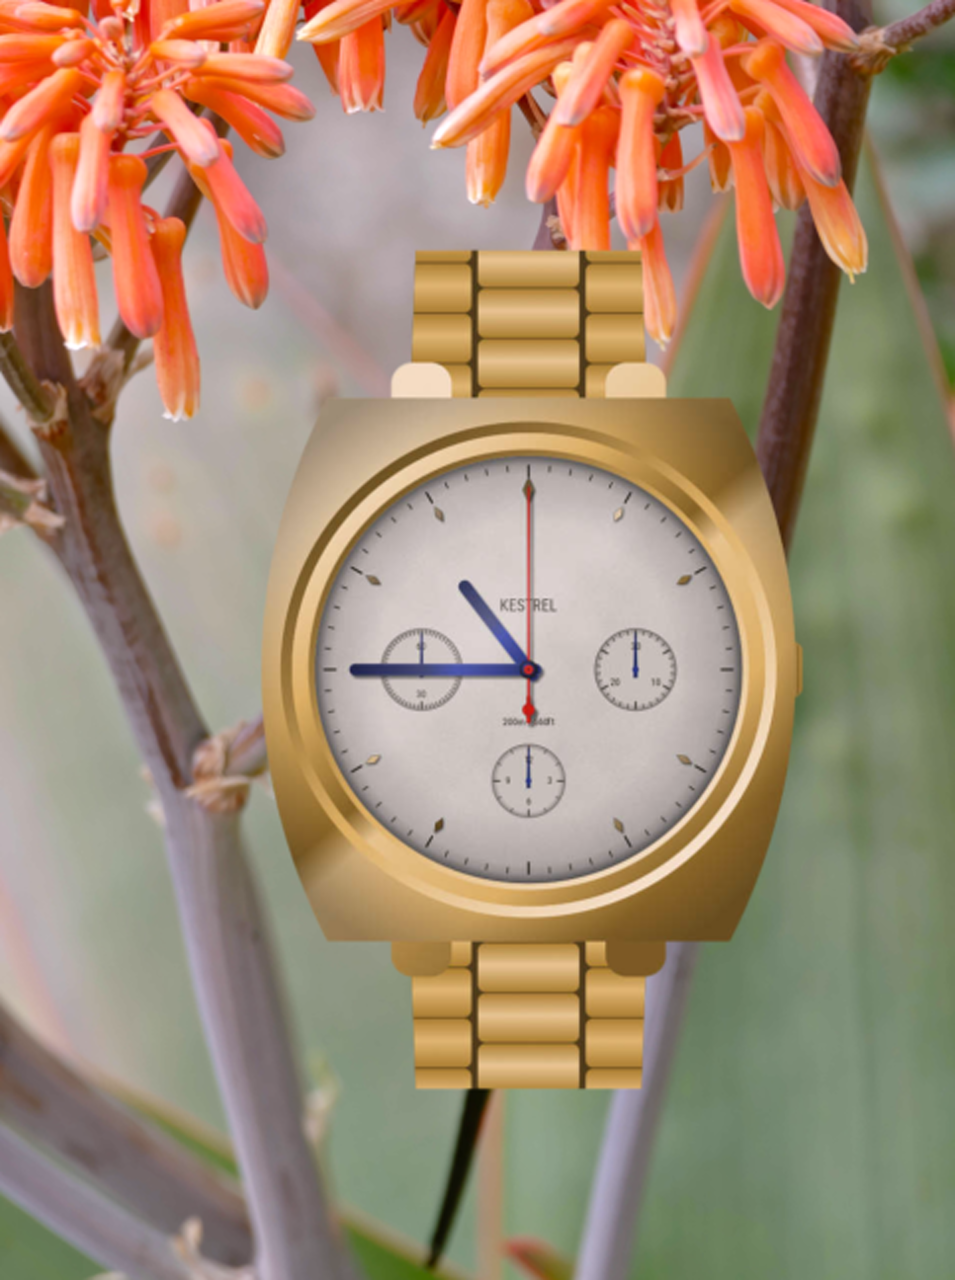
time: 10:45
